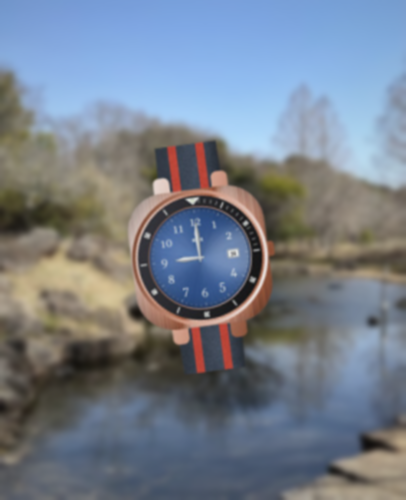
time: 9:00
